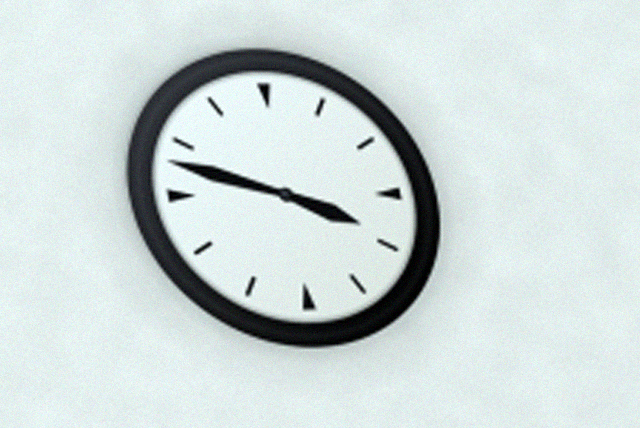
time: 3:48
